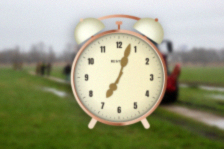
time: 7:03
